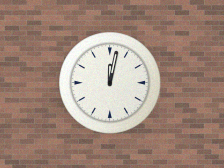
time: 12:02
